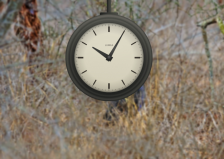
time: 10:05
